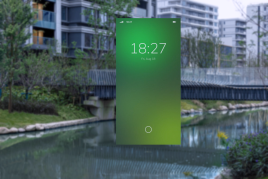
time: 18:27
